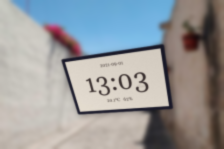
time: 13:03
